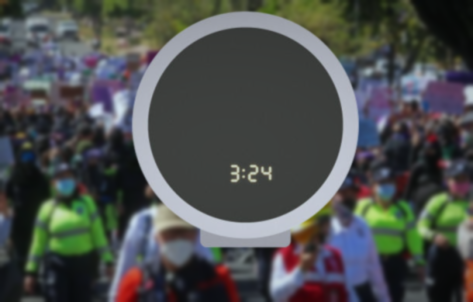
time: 3:24
